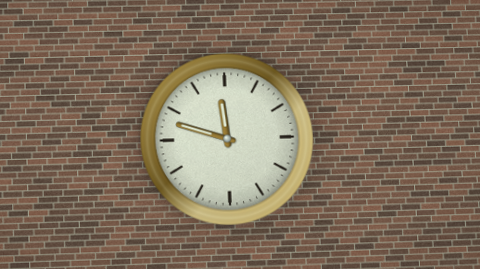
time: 11:48
